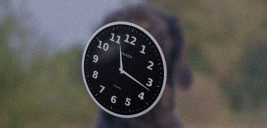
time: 11:17
